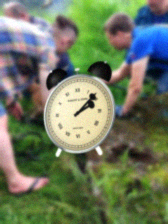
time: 2:08
